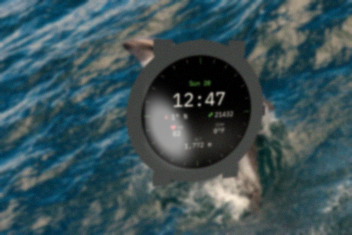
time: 12:47
